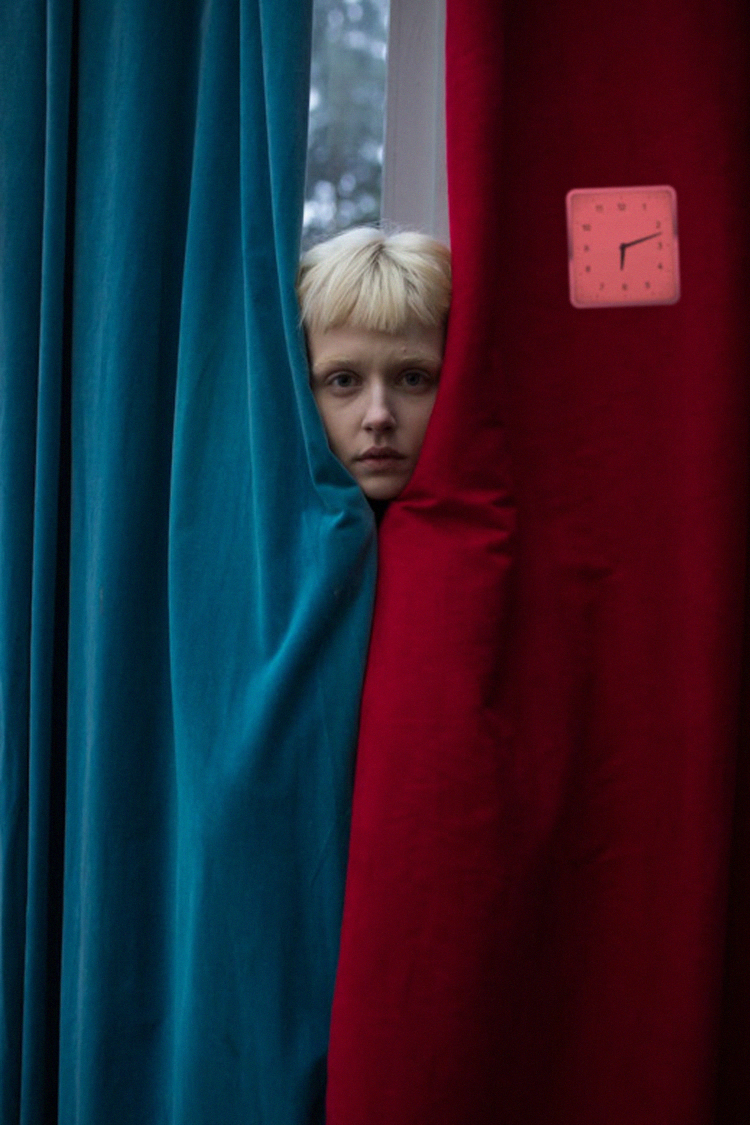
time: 6:12
